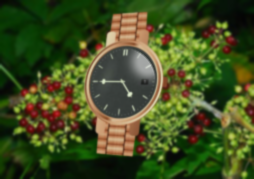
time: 4:45
